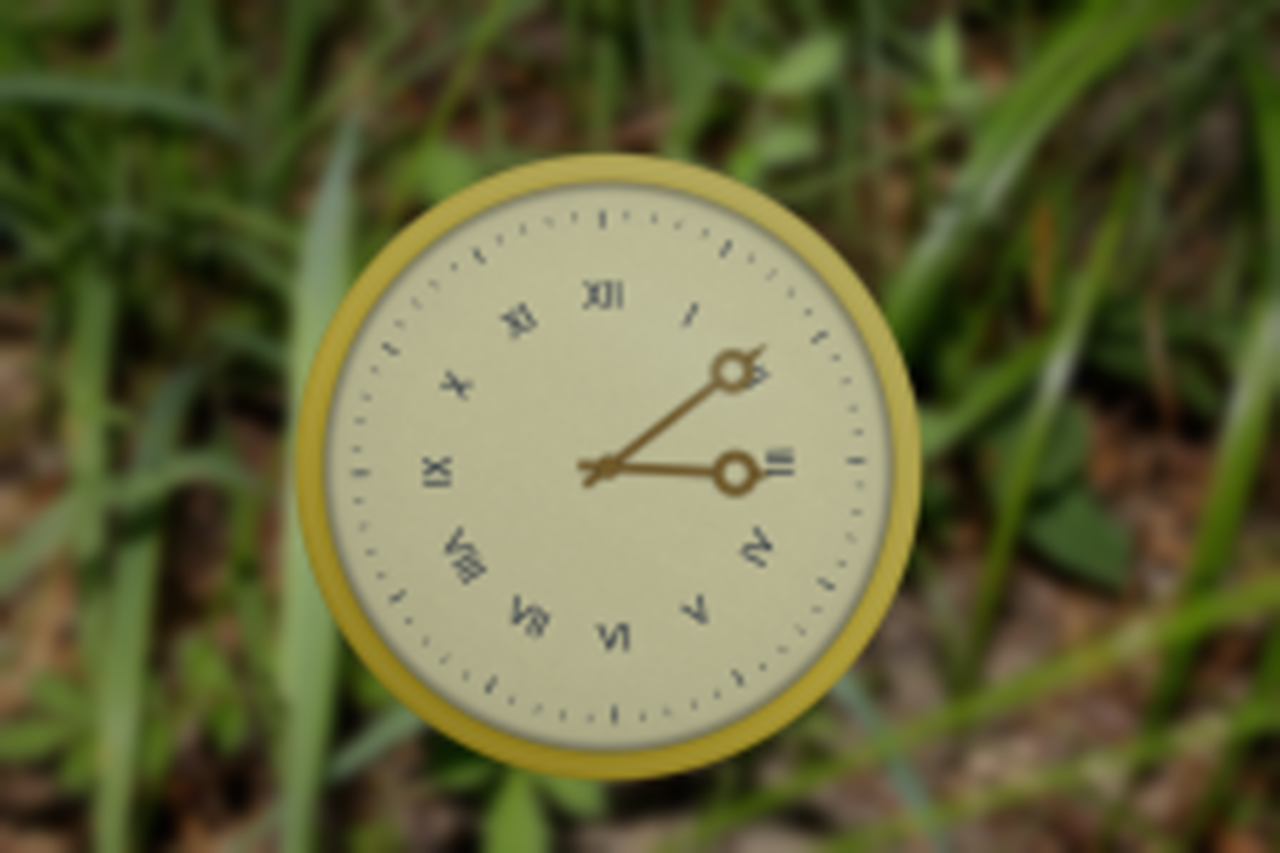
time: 3:09
